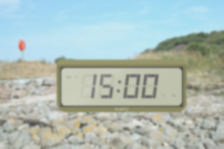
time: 15:00
